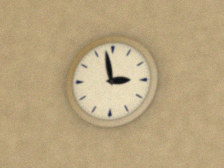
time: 2:58
